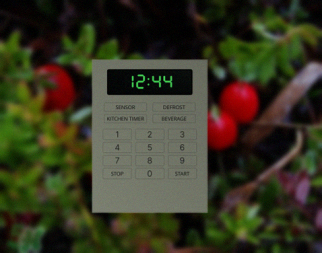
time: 12:44
